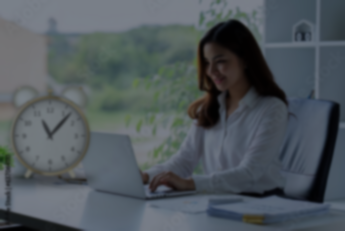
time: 11:07
